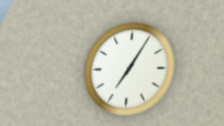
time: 7:05
